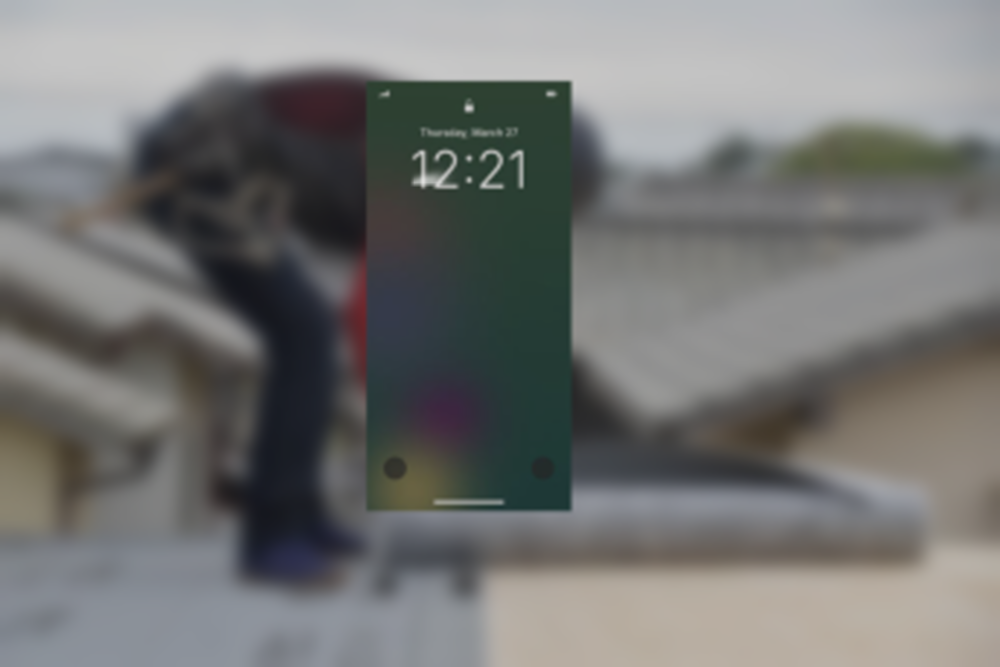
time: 12:21
